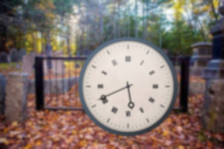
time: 5:41
